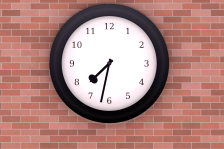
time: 7:32
